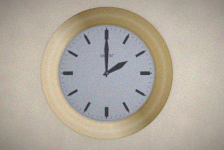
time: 2:00
